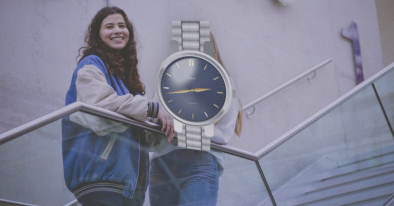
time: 2:43
